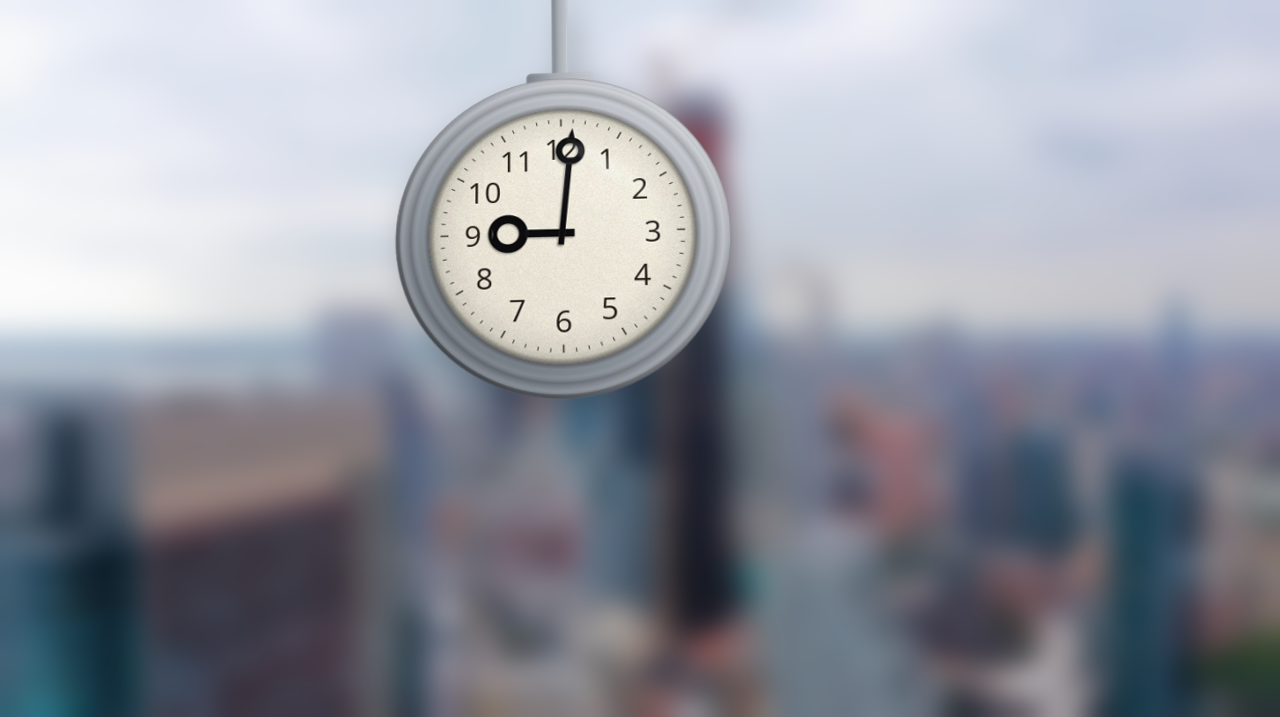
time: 9:01
